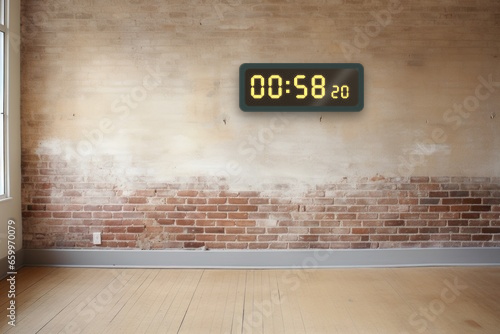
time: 0:58:20
